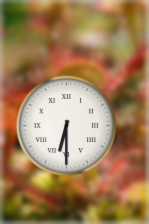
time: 6:30
